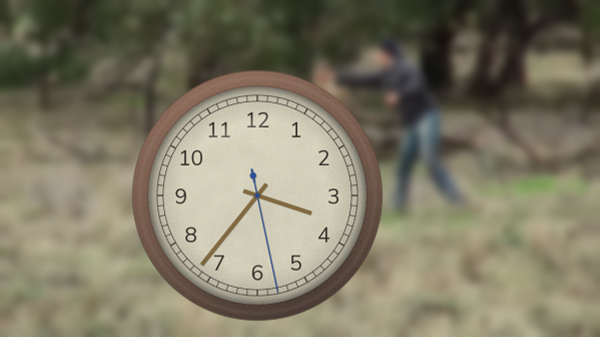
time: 3:36:28
